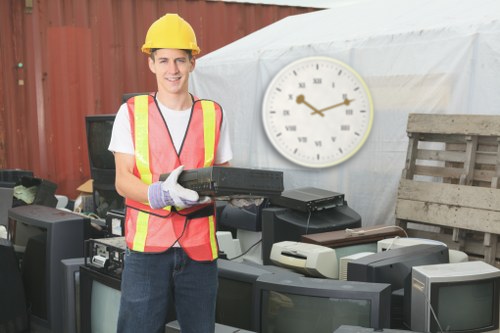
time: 10:12
